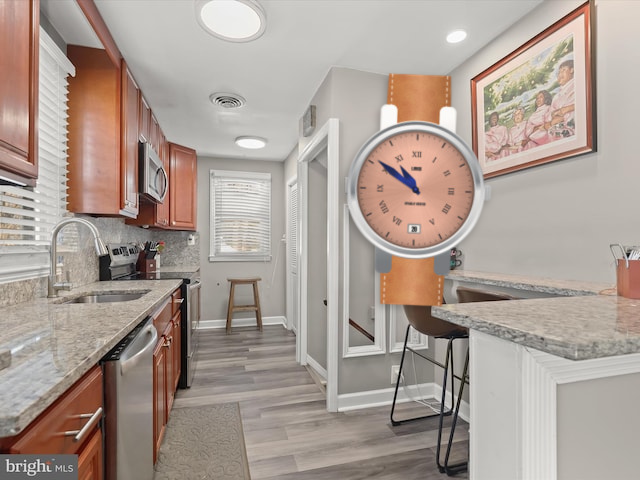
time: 10:51
